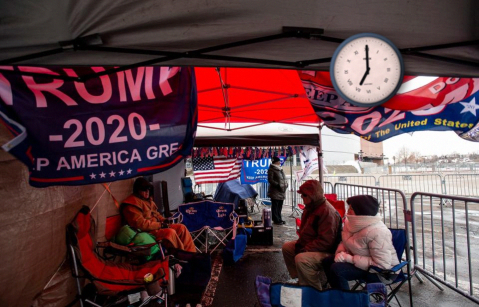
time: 7:00
